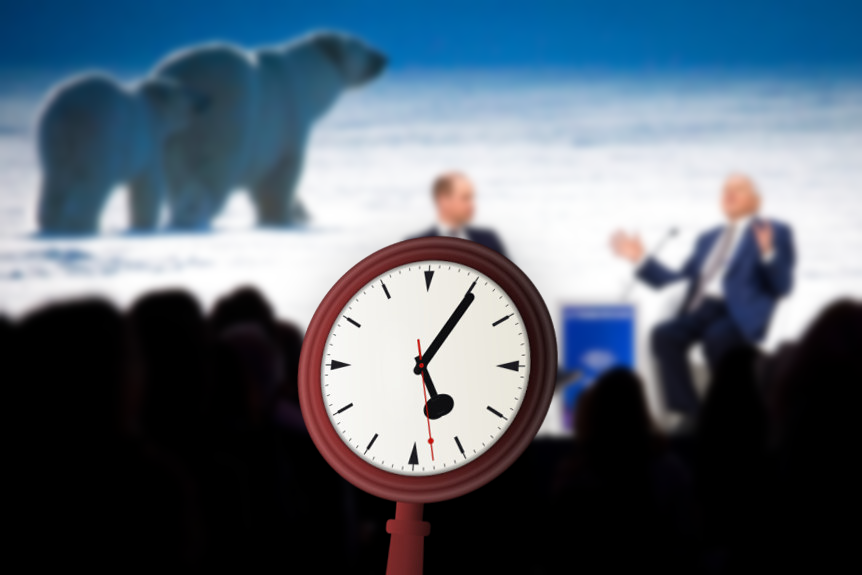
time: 5:05:28
